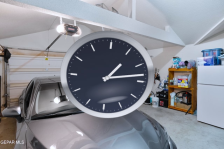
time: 1:13
